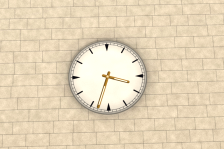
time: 3:33
